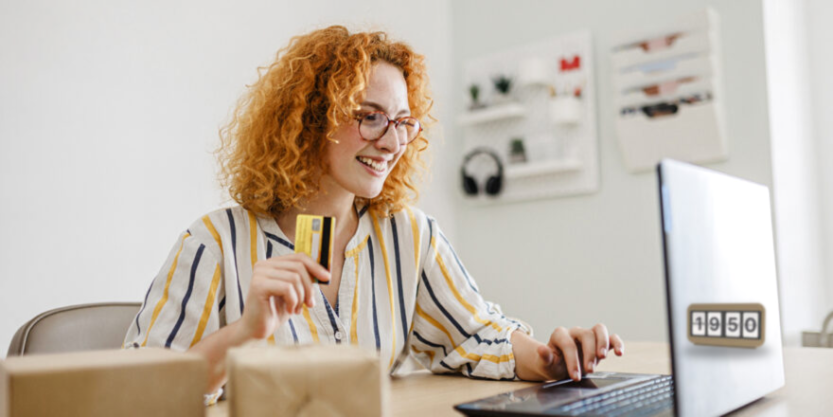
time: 19:50
